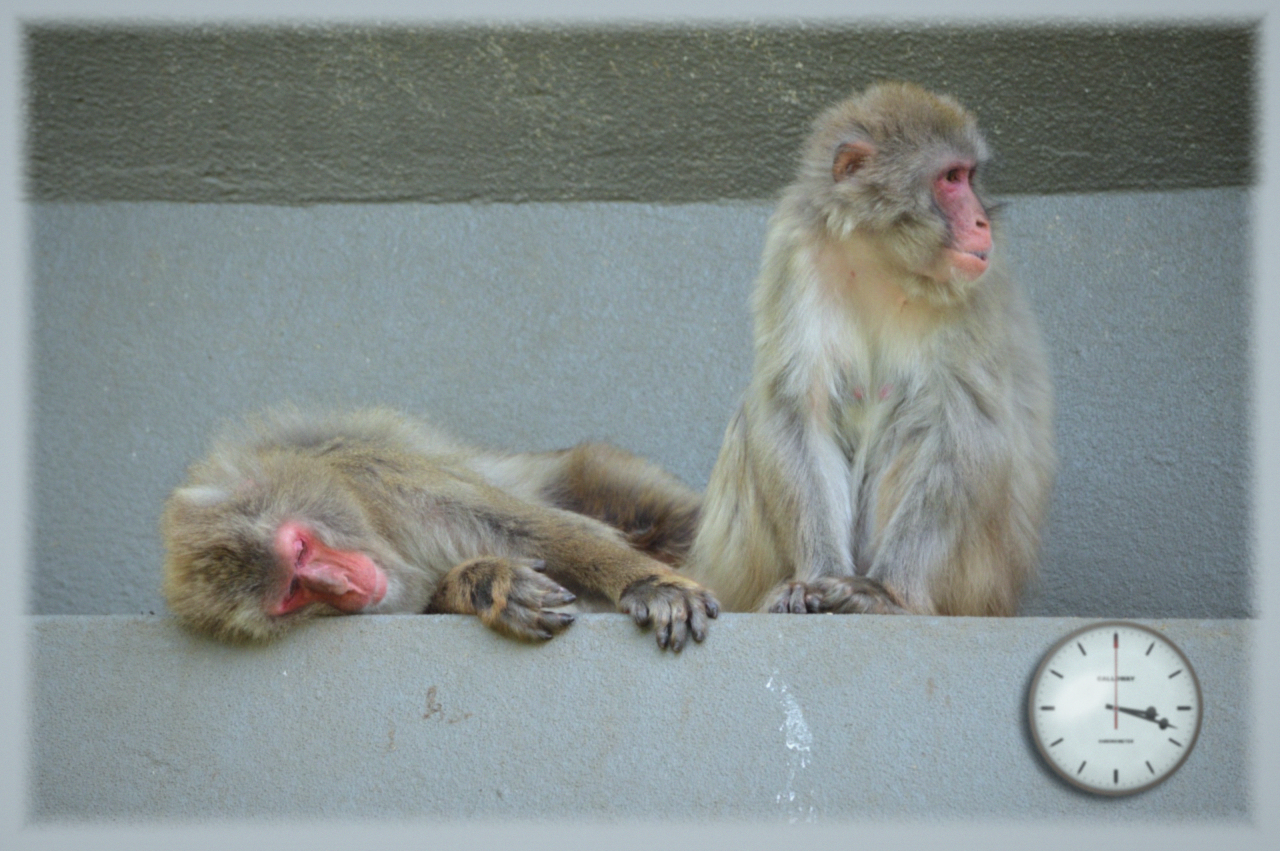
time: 3:18:00
